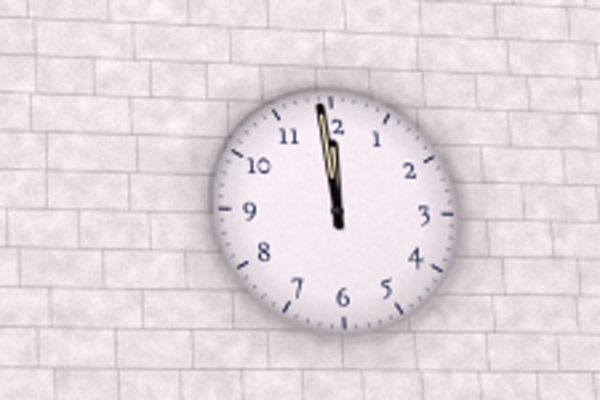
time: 11:59
